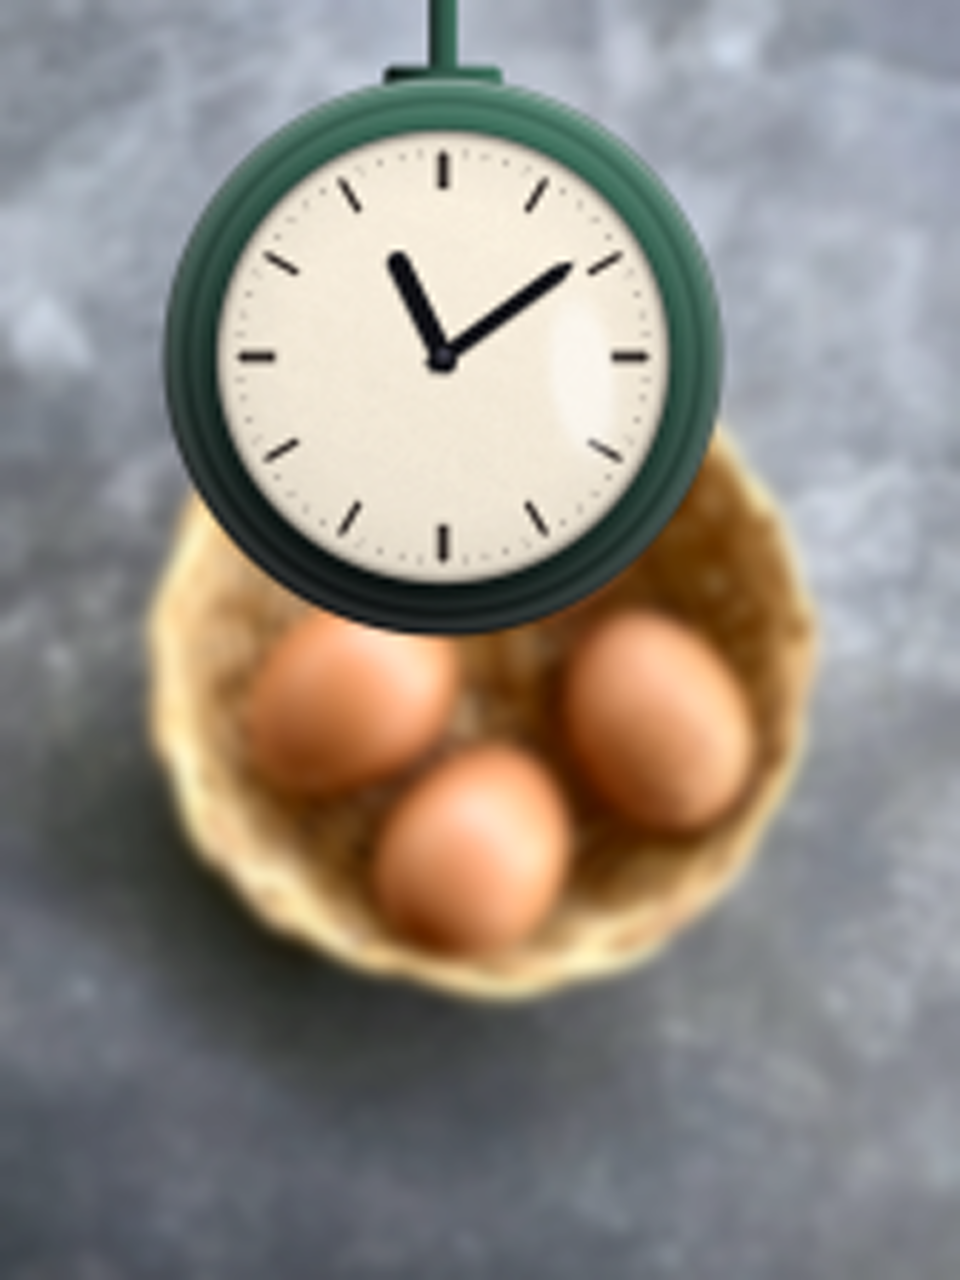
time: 11:09
